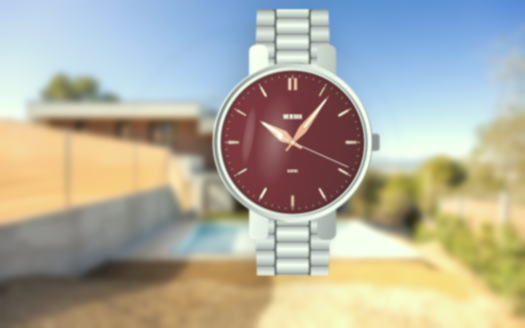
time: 10:06:19
